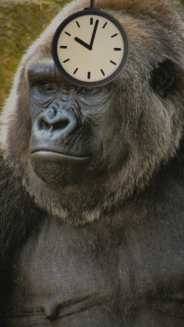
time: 10:02
